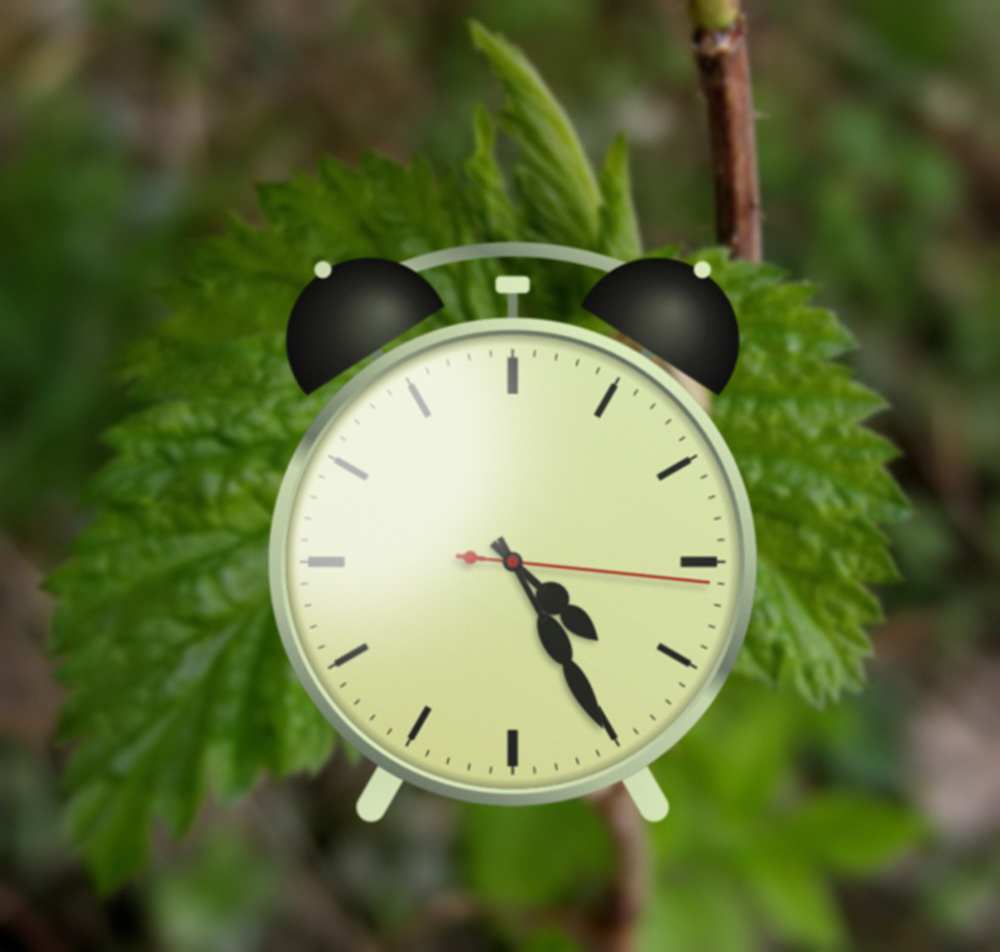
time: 4:25:16
